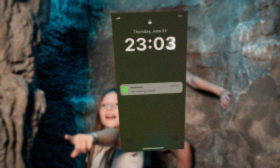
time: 23:03
